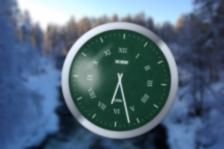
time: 6:27
